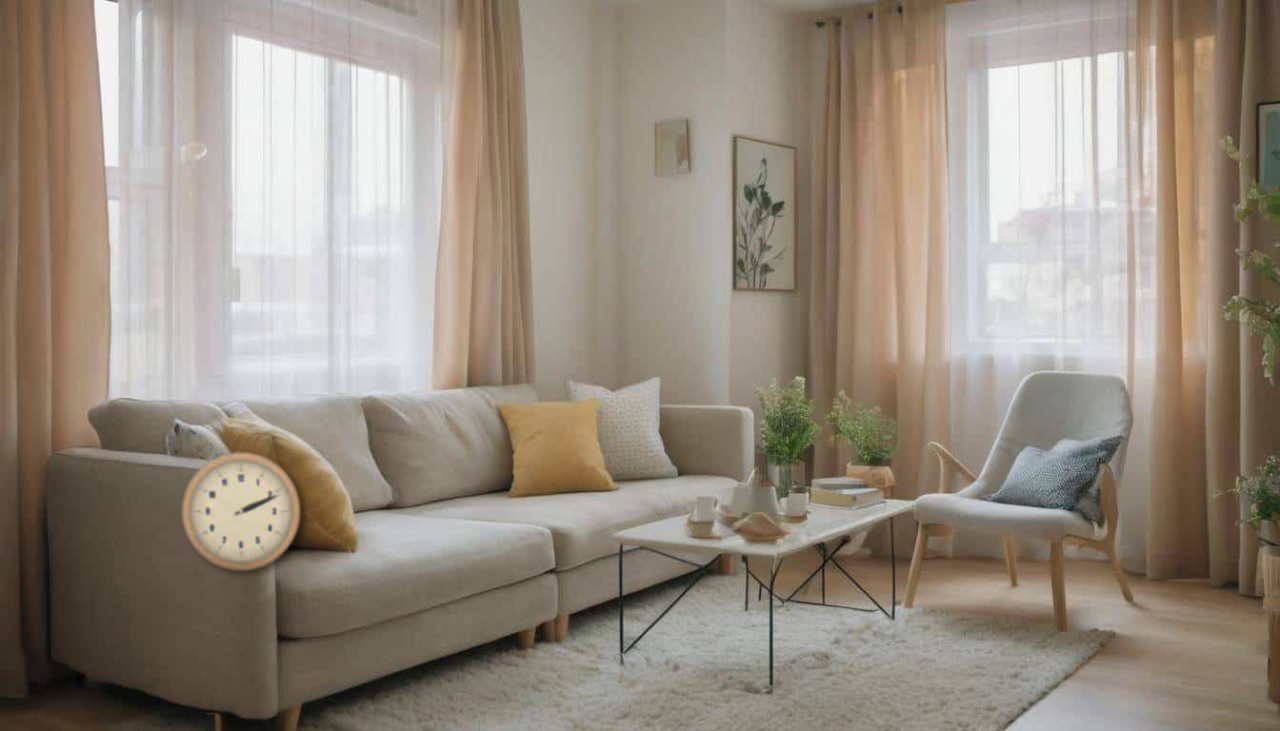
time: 2:11
